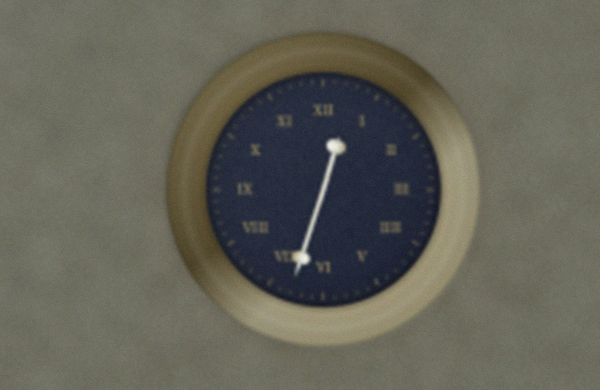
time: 12:33
